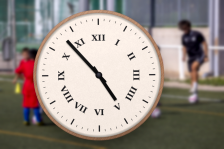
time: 4:53
